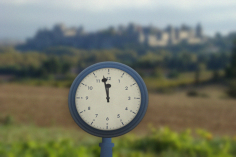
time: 11:58
